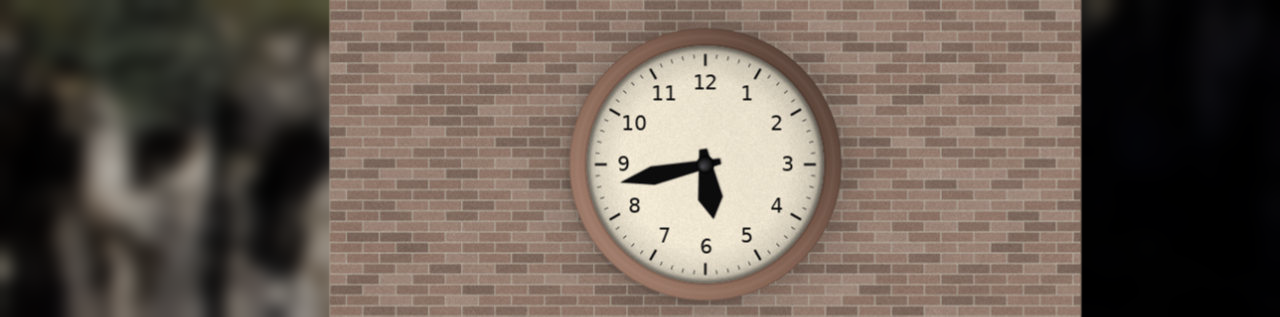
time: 5:43
